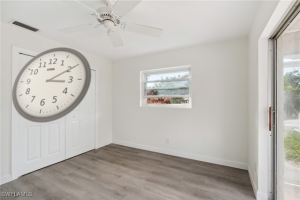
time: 3:10
